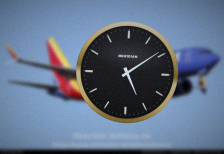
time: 5:09
